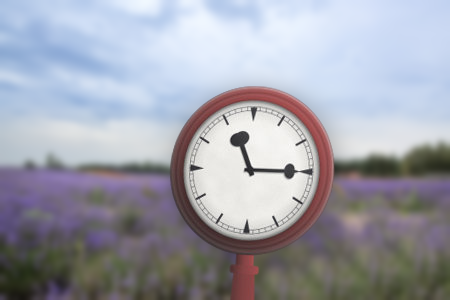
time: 11:15
